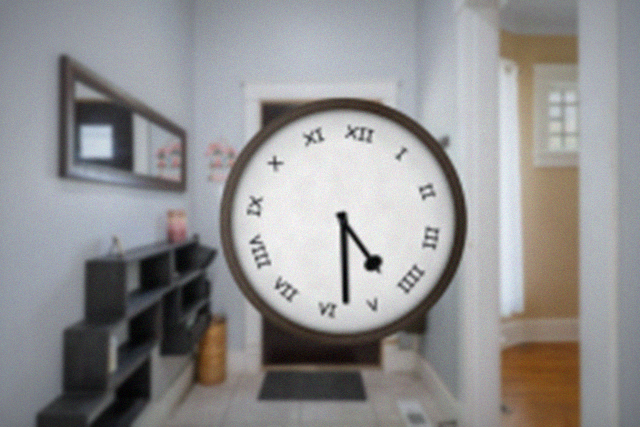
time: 4:28
